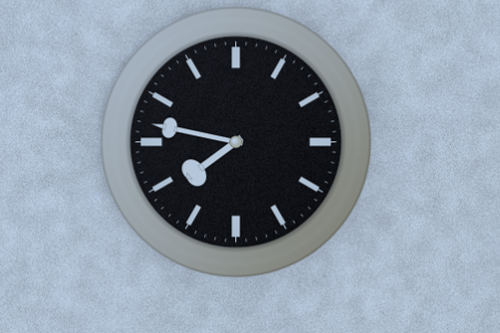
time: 7:47
